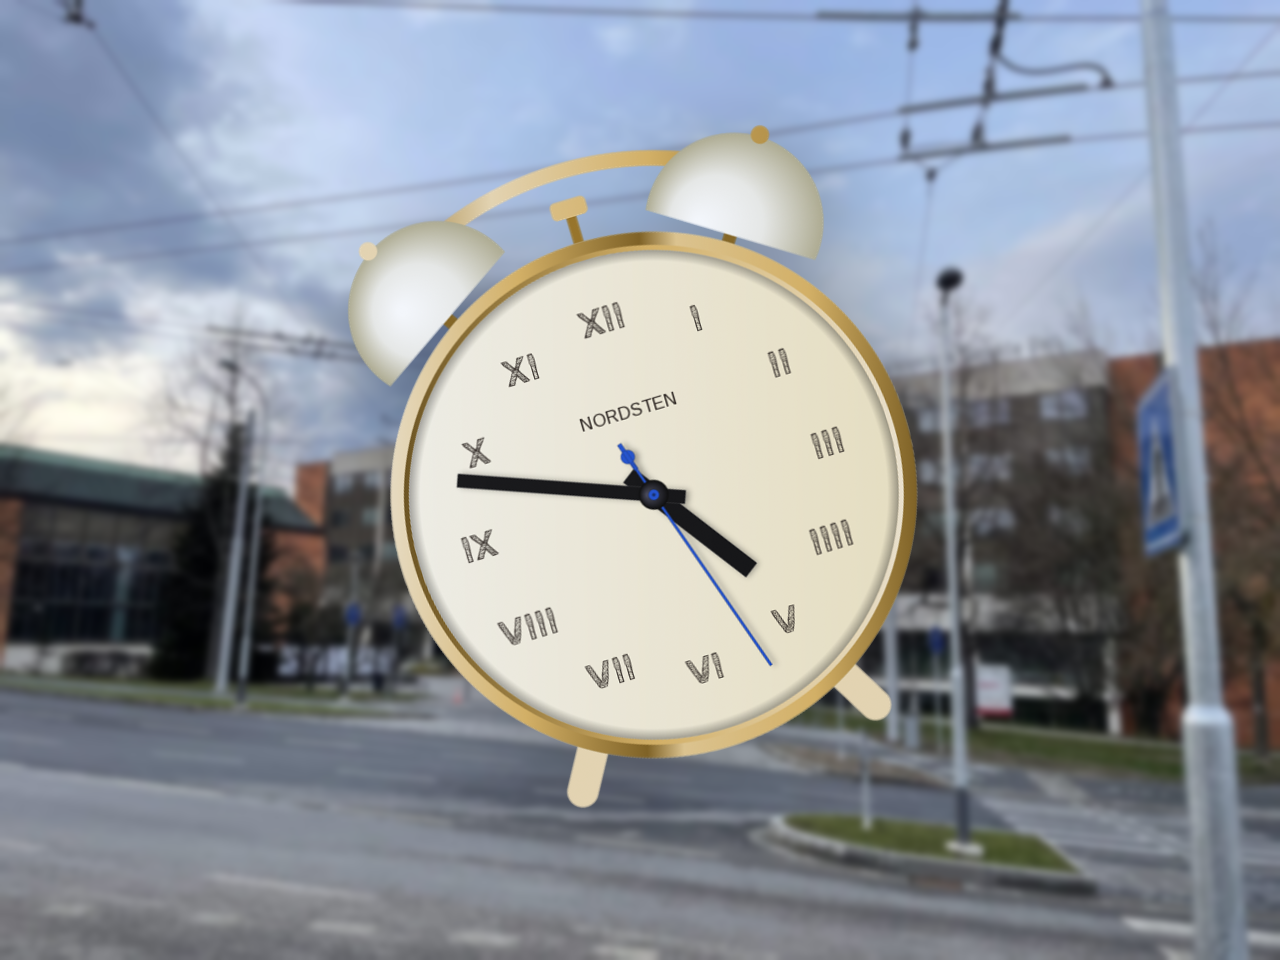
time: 4:48:27
